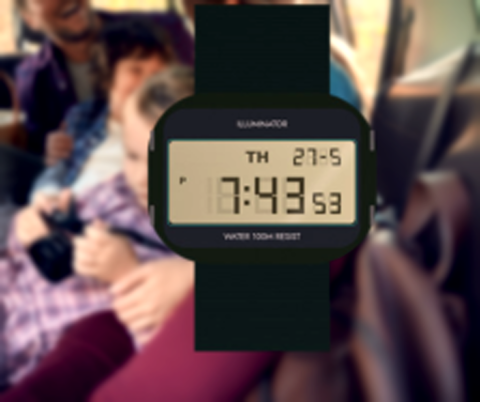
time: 7:43:53
